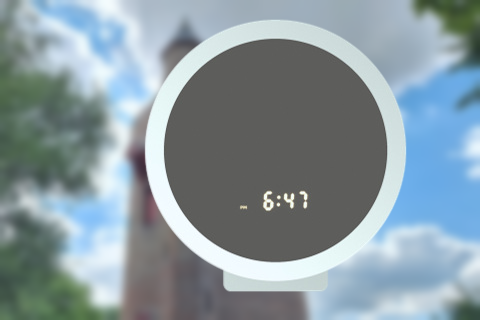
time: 6:47
